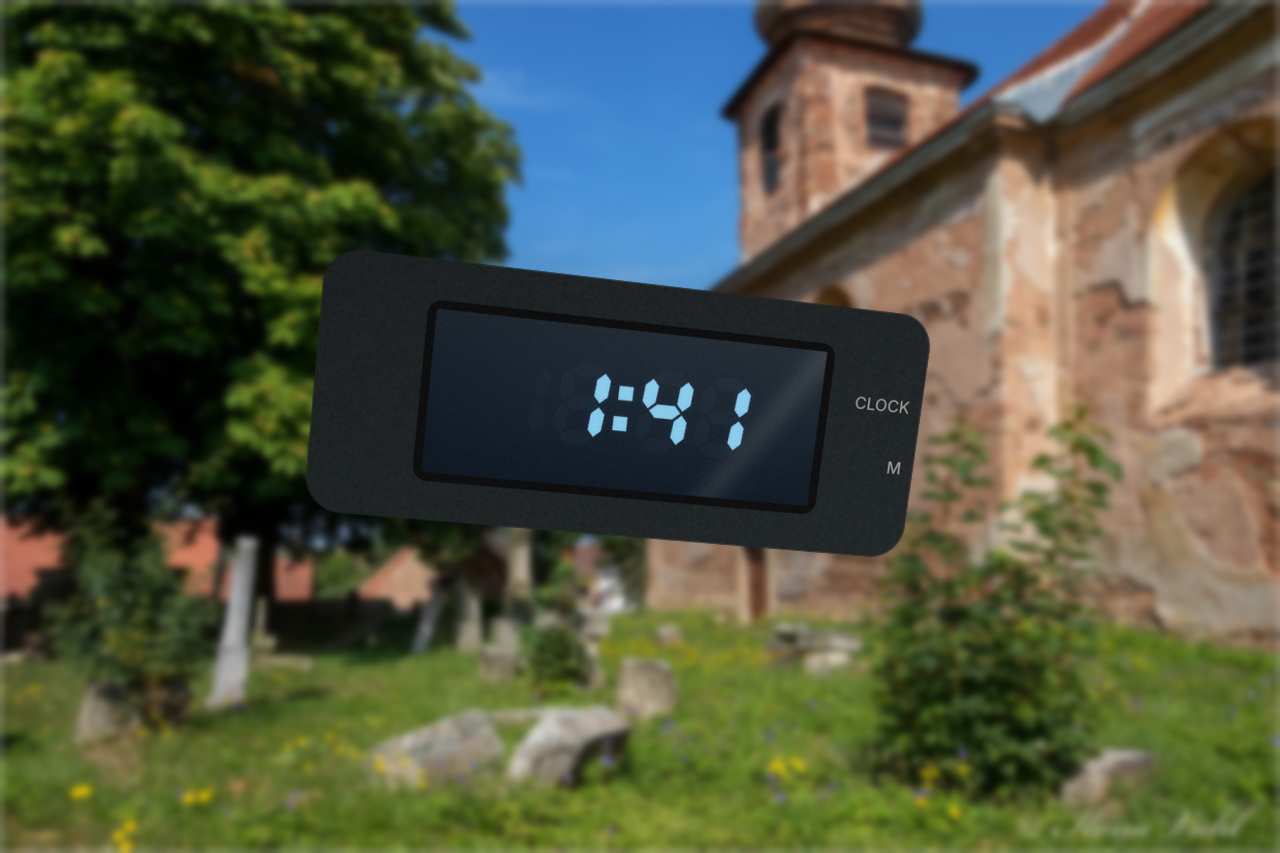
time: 1:41
